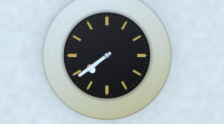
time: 7:39
